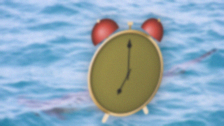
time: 7:00
